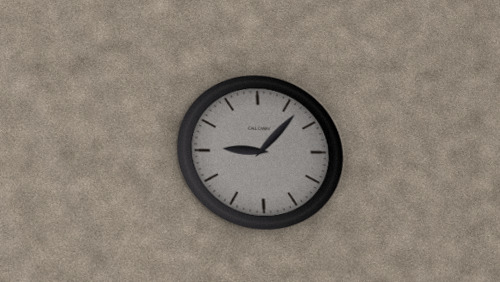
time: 9:07
